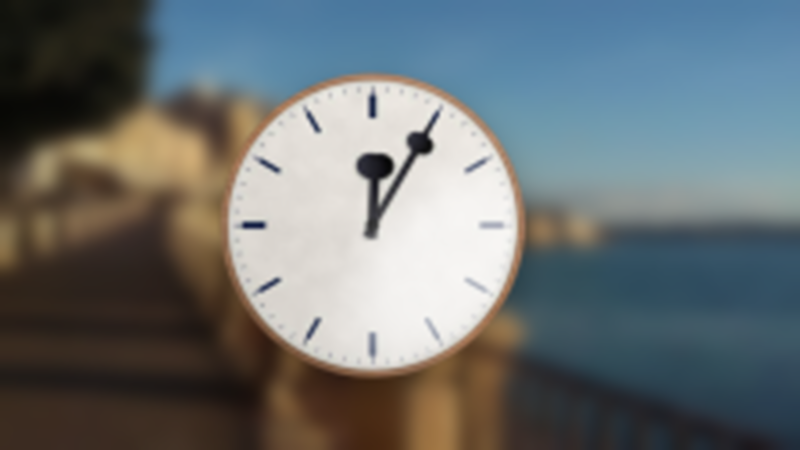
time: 12:05
